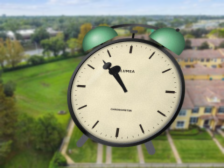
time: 10:53
